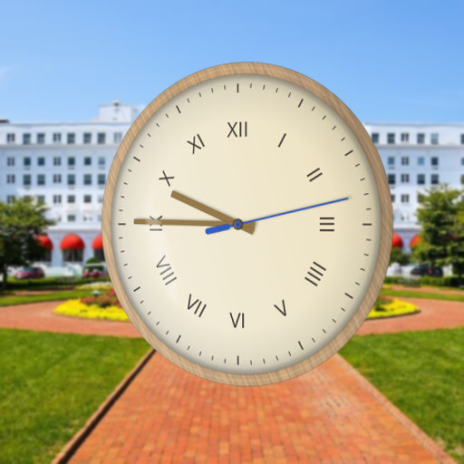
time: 9:45:13
